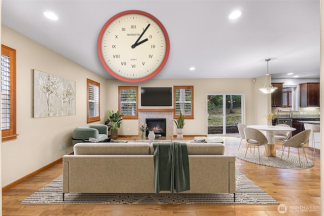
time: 2:06
